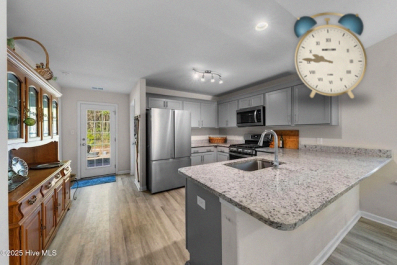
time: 9:46
